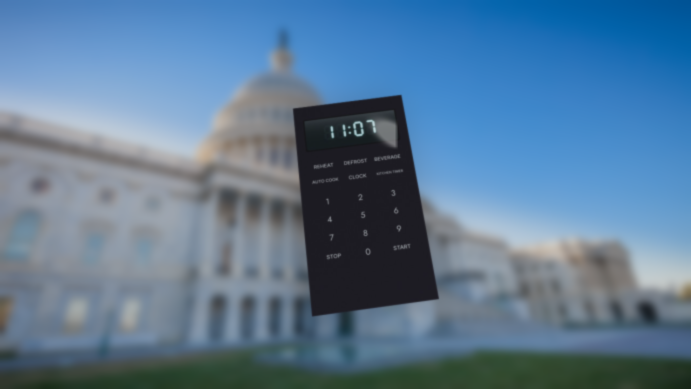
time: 11:07
